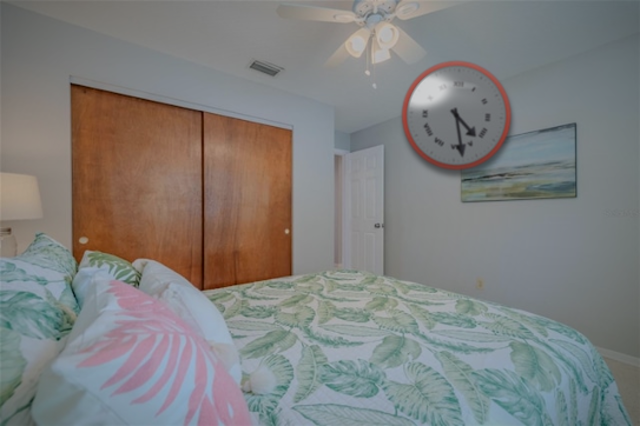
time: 4:28
